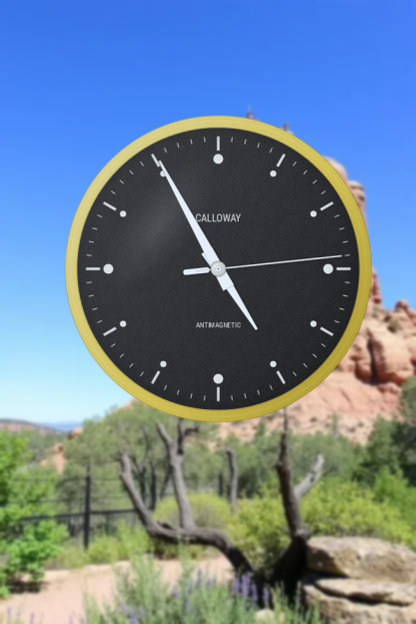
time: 4:55:14
